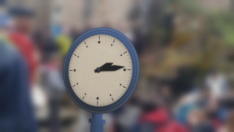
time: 2:14
